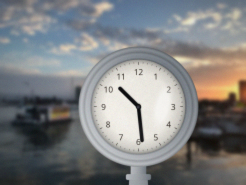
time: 10:29
